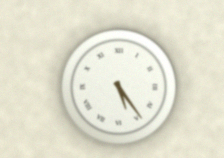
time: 5:24
